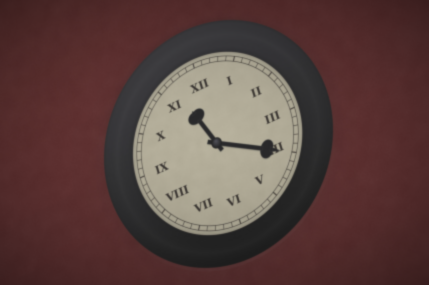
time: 11:20
